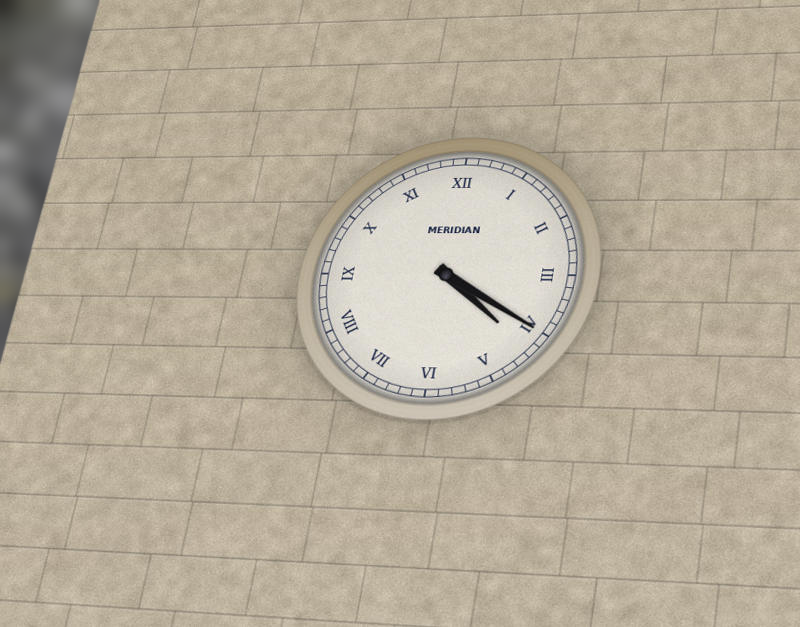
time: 4:20
